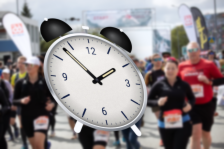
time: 1:53
